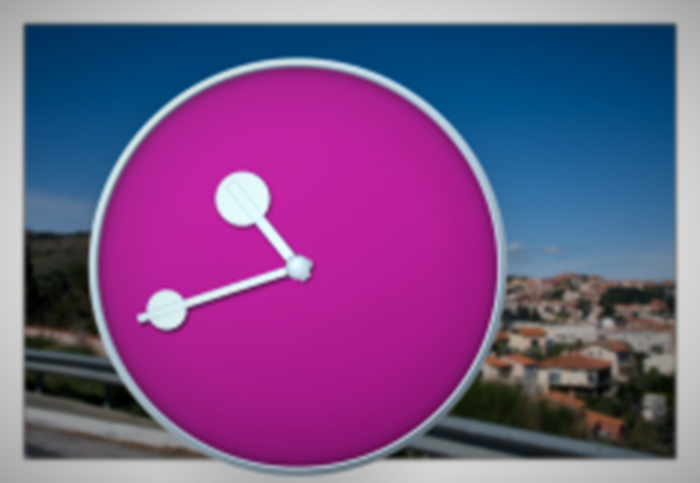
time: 10:42
